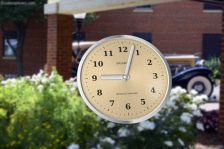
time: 9:03
